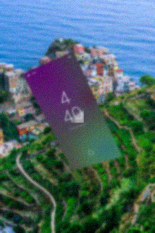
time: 4:40
